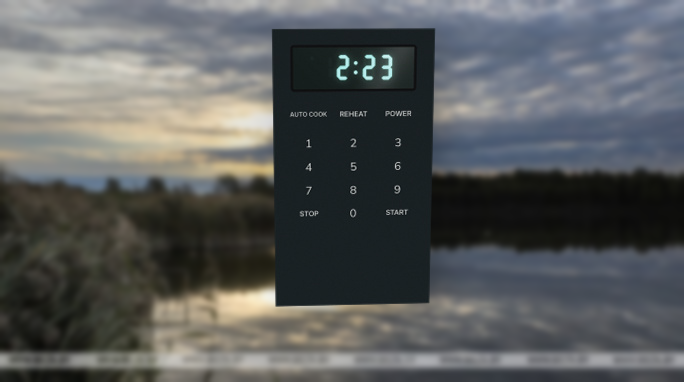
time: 2:23
